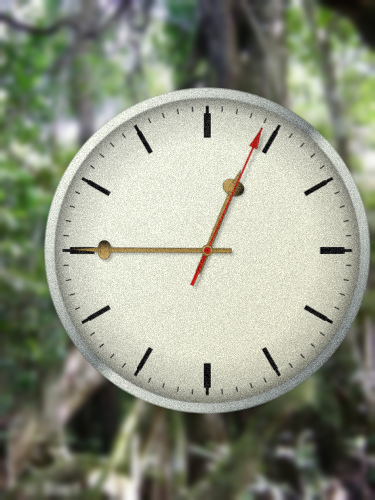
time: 12:45:04
